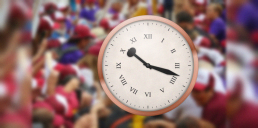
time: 10:18
